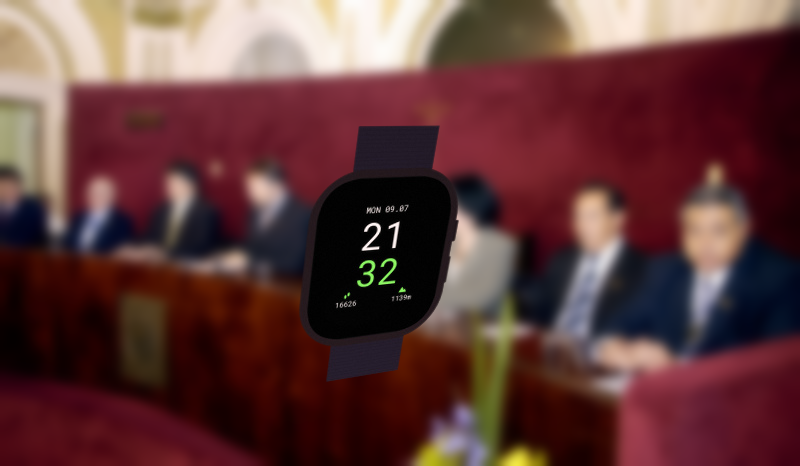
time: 21:32
